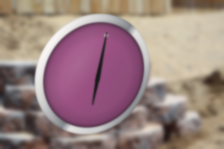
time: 6:00
